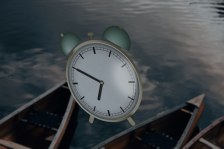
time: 6:50
